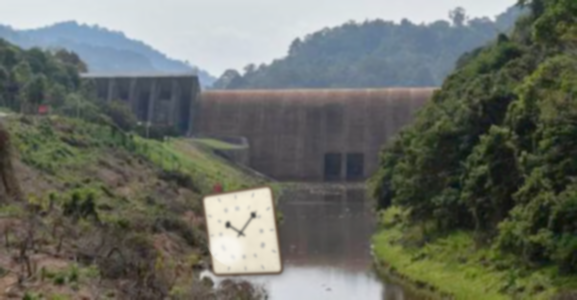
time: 10:08
